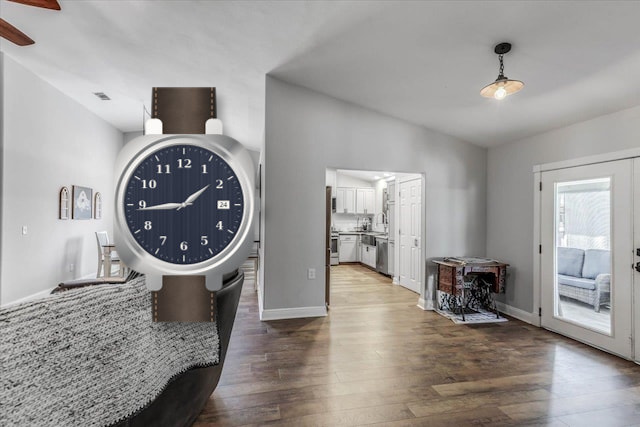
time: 1:44
